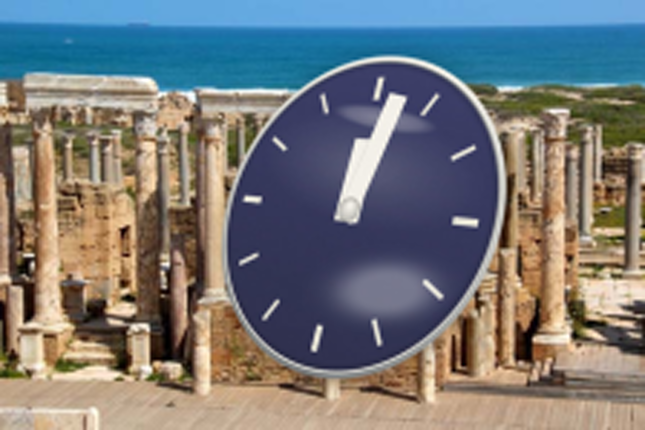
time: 12:02
